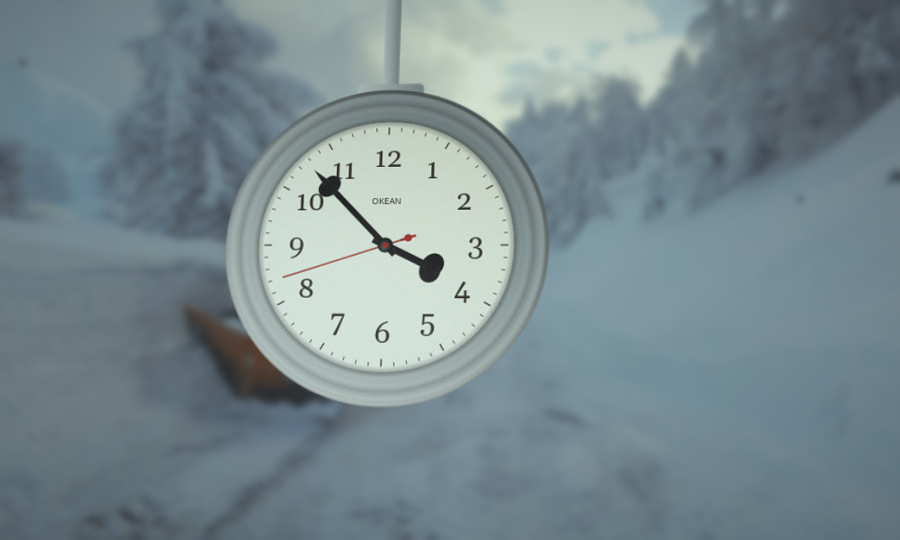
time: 3:52:42
